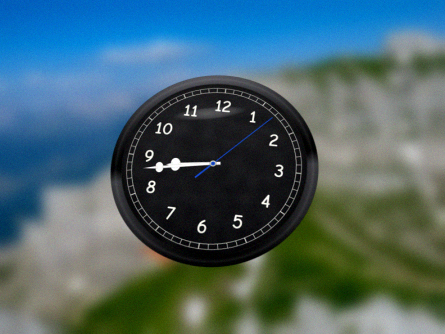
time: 8:43:07
